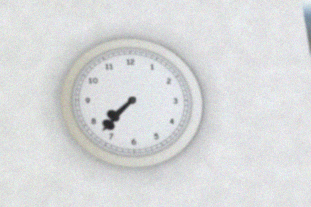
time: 7:37
